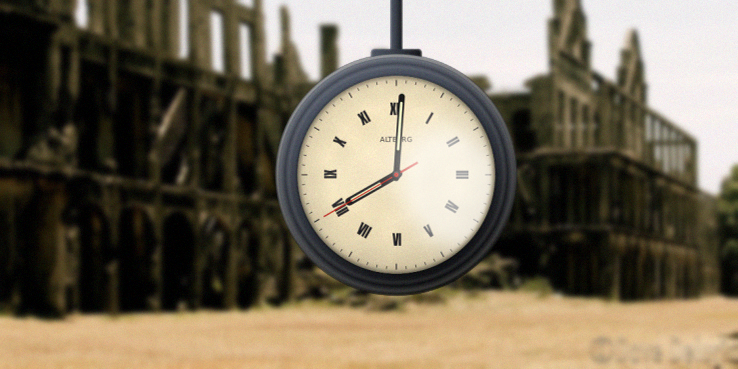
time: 8:00:40
